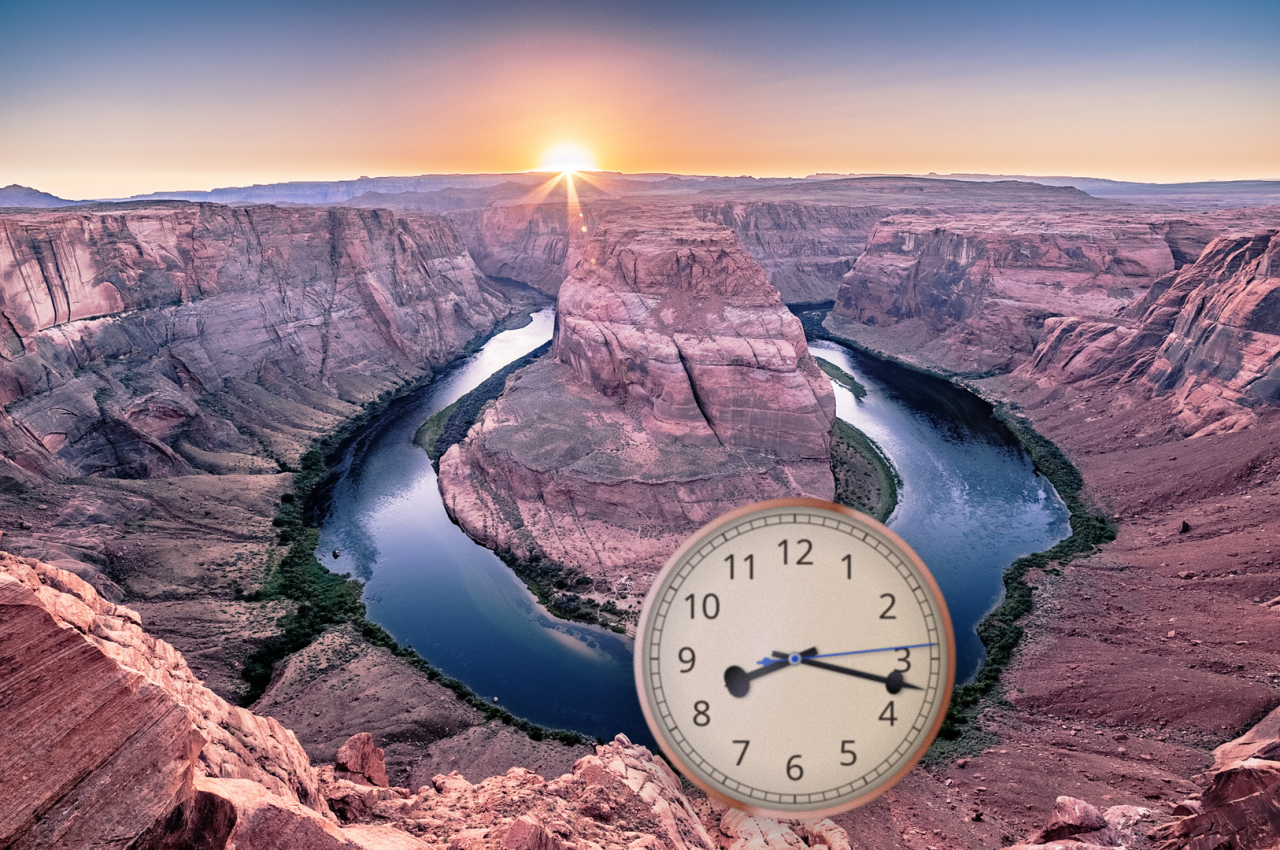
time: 8:17:14
